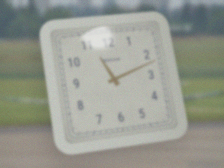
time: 11:12
